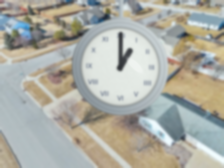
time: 1:00
